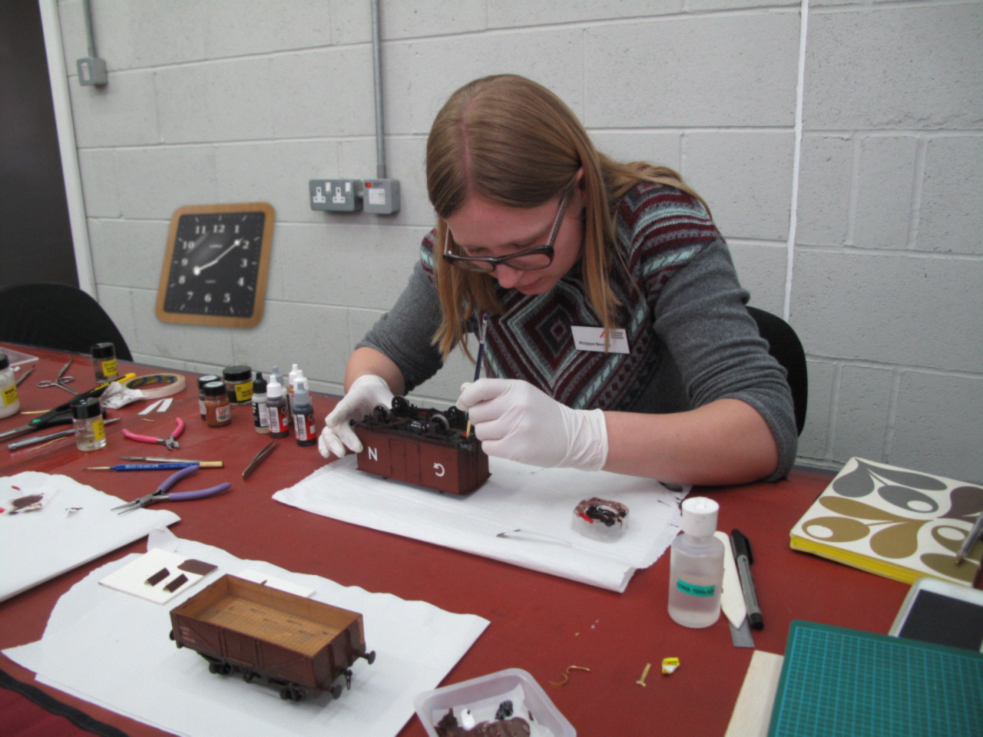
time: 8:08
